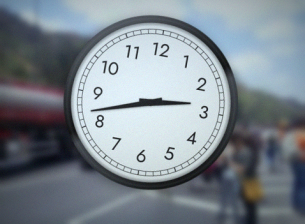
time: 2:42
